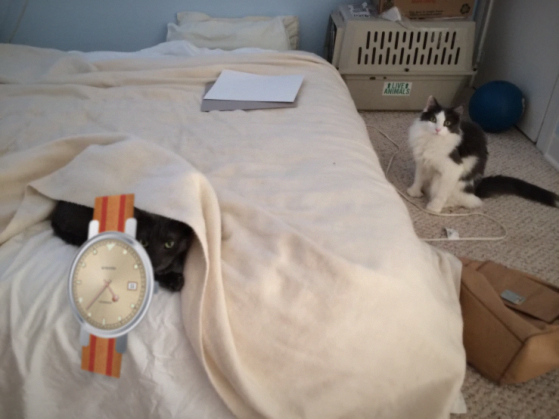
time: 4:37
